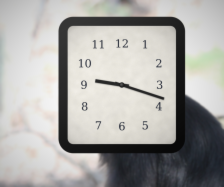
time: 9:18
